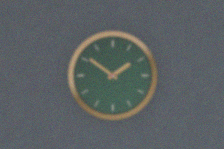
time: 1:51
